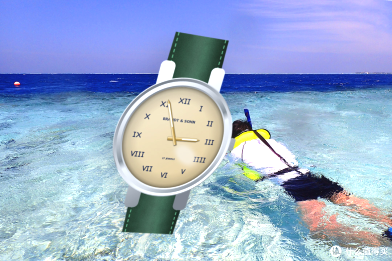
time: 2:56
